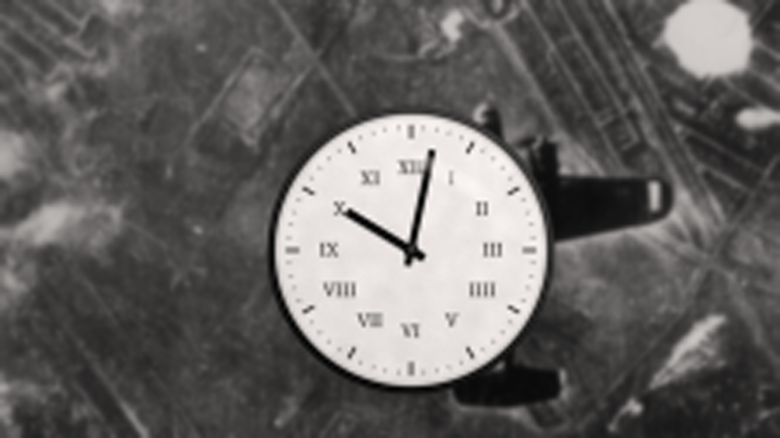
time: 10:02
